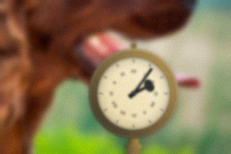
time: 2:06
